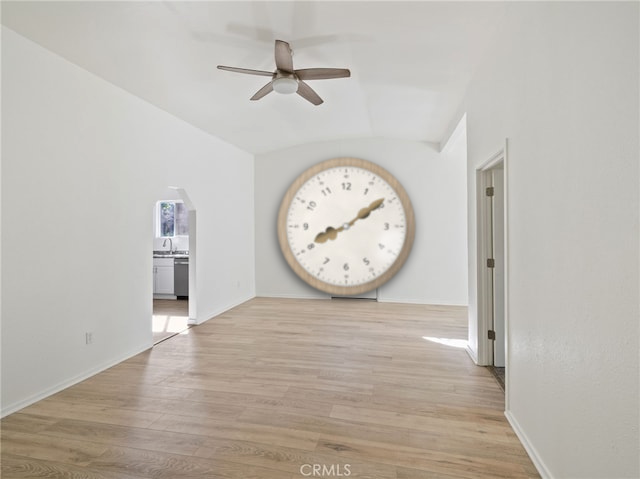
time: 8:09
